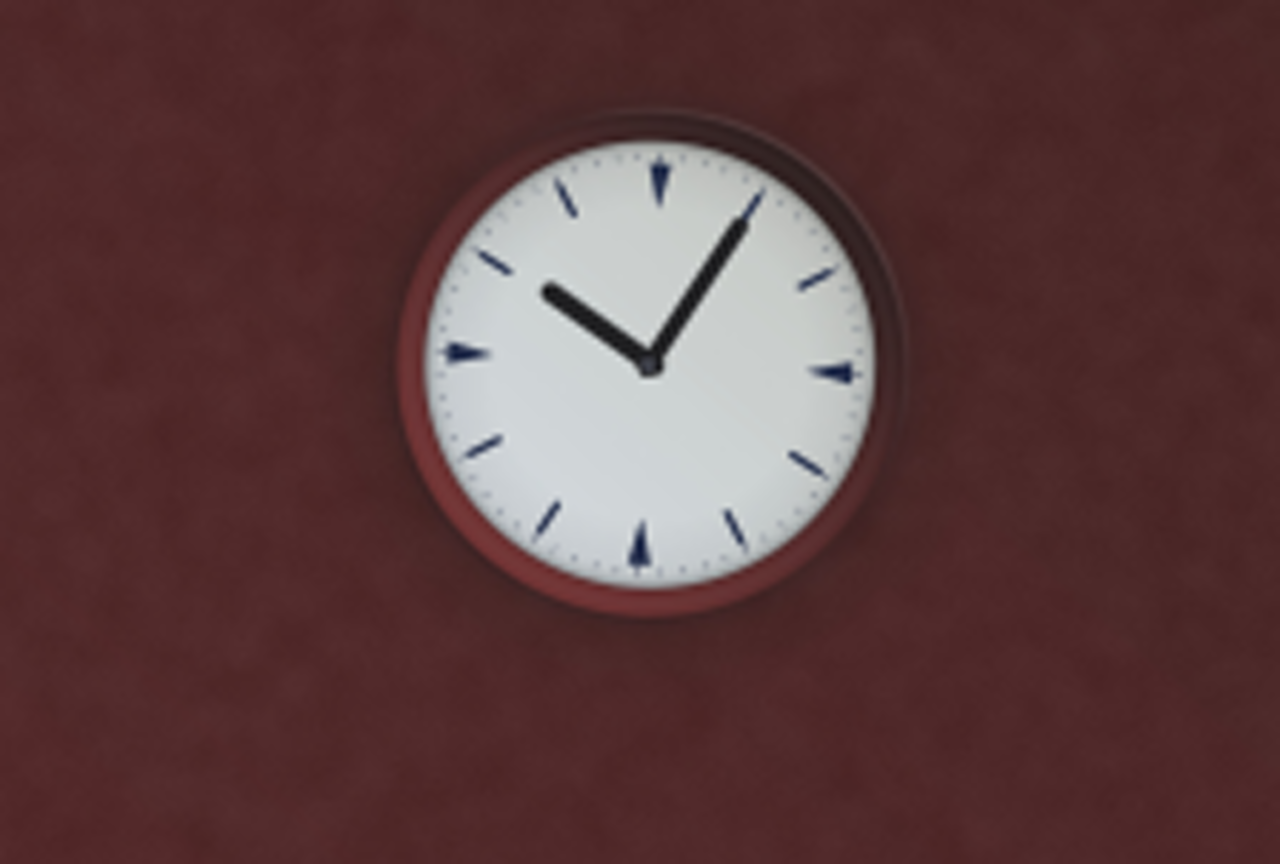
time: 10:05
